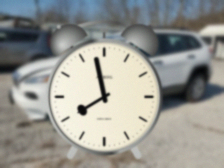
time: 7:58
